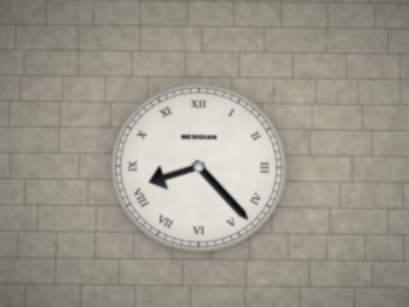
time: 8:23
